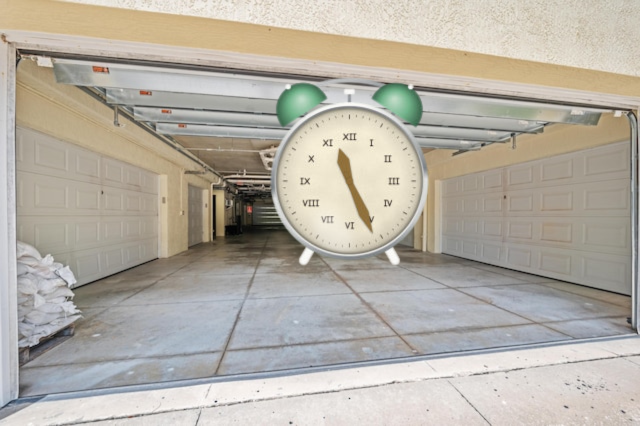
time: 11:26
